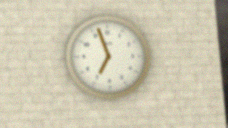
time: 6:57
